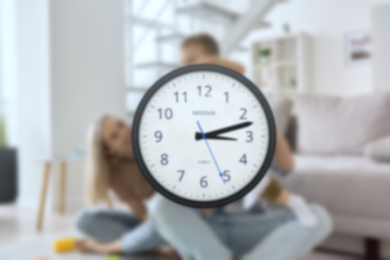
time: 3:12:26
